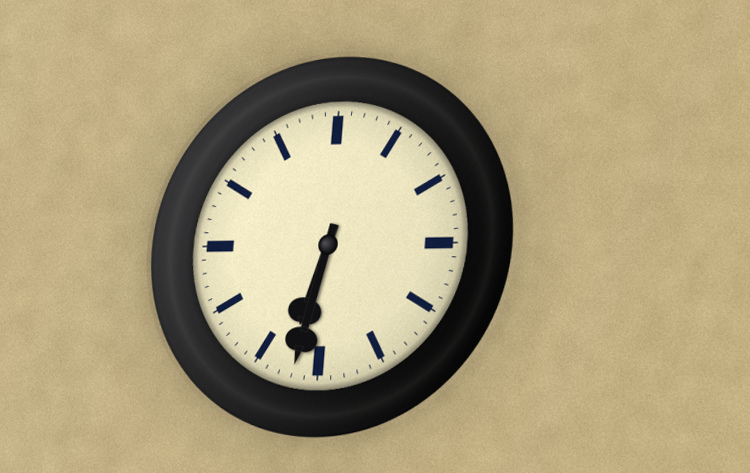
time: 6:32
